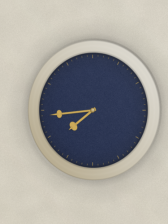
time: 7:44
